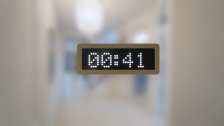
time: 0:41
